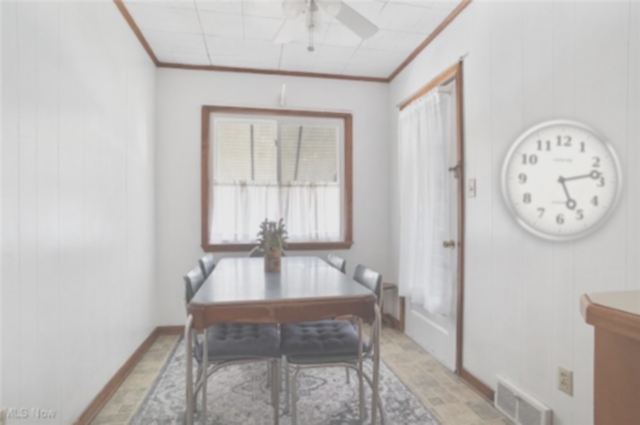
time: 5:13
